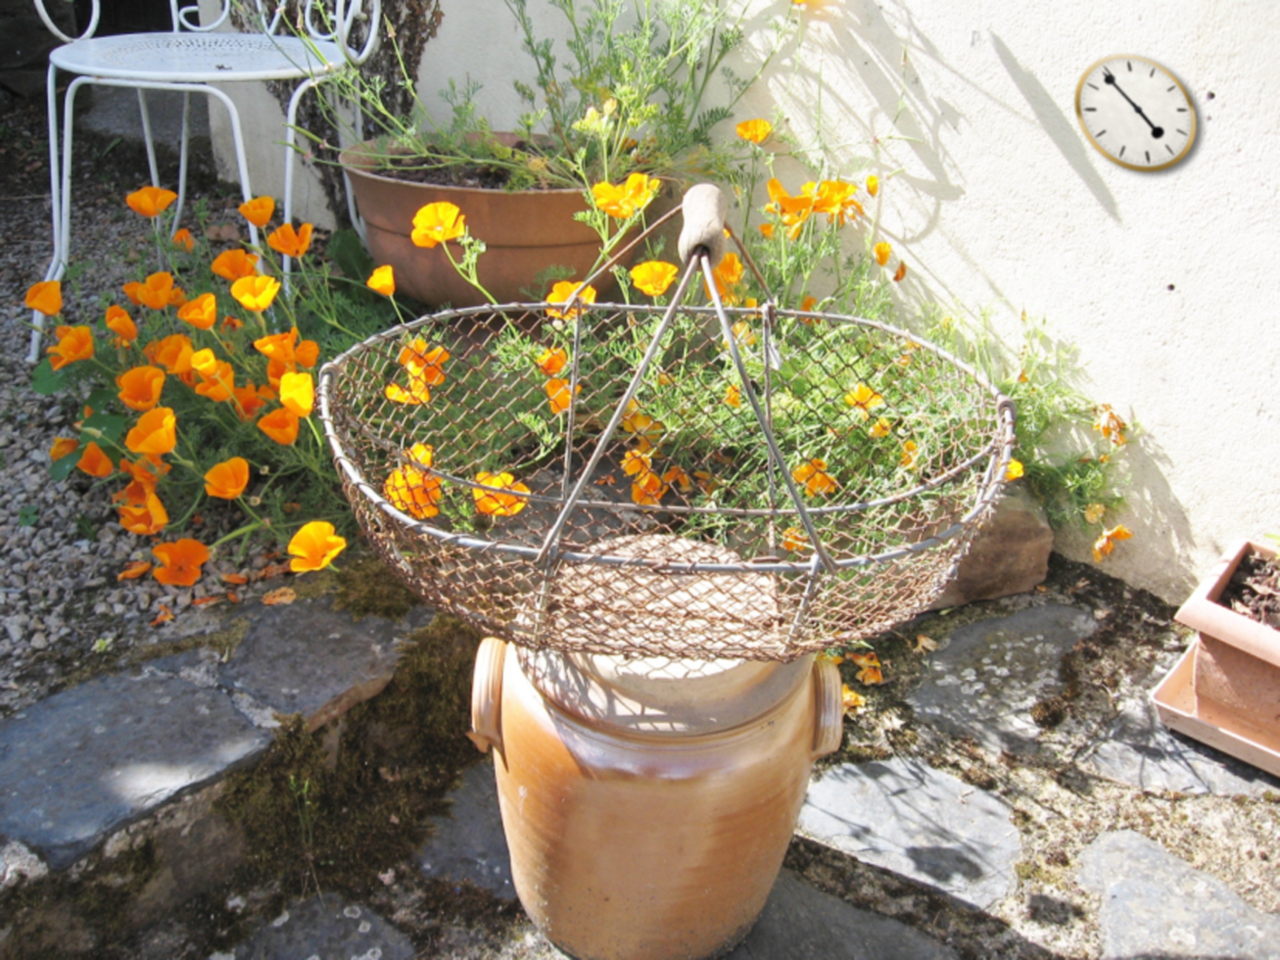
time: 4:54
